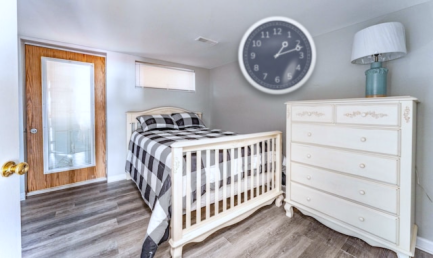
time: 1:12
